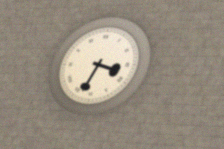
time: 3:33
